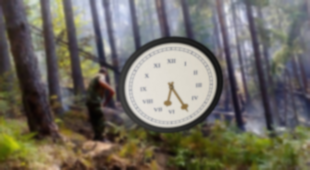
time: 6:25
